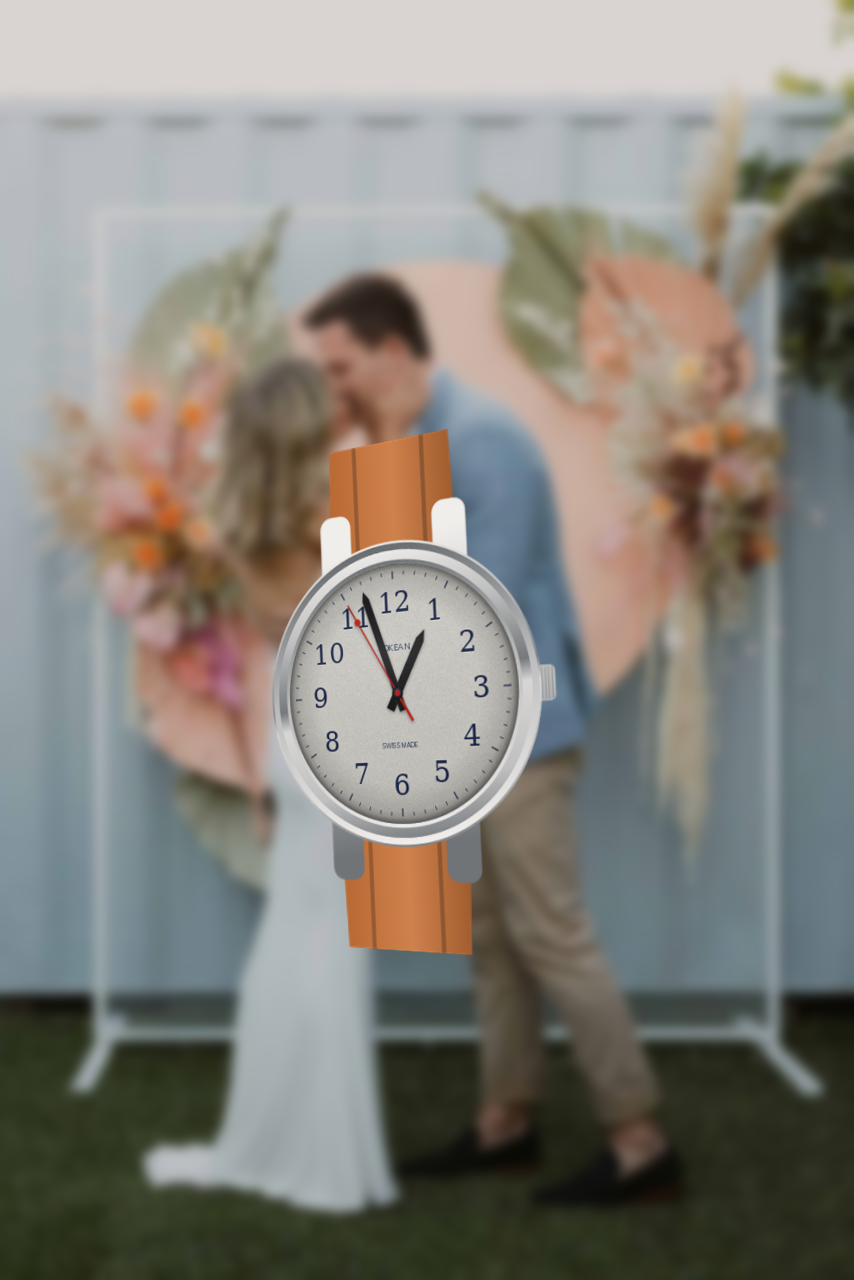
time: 12:56:55
